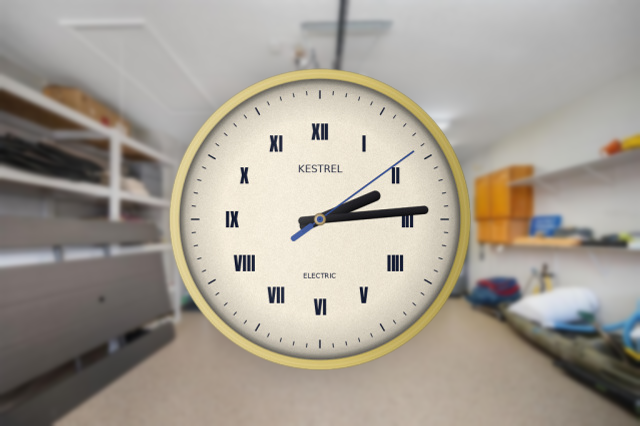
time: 2:14:09
